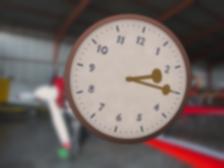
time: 2:15
